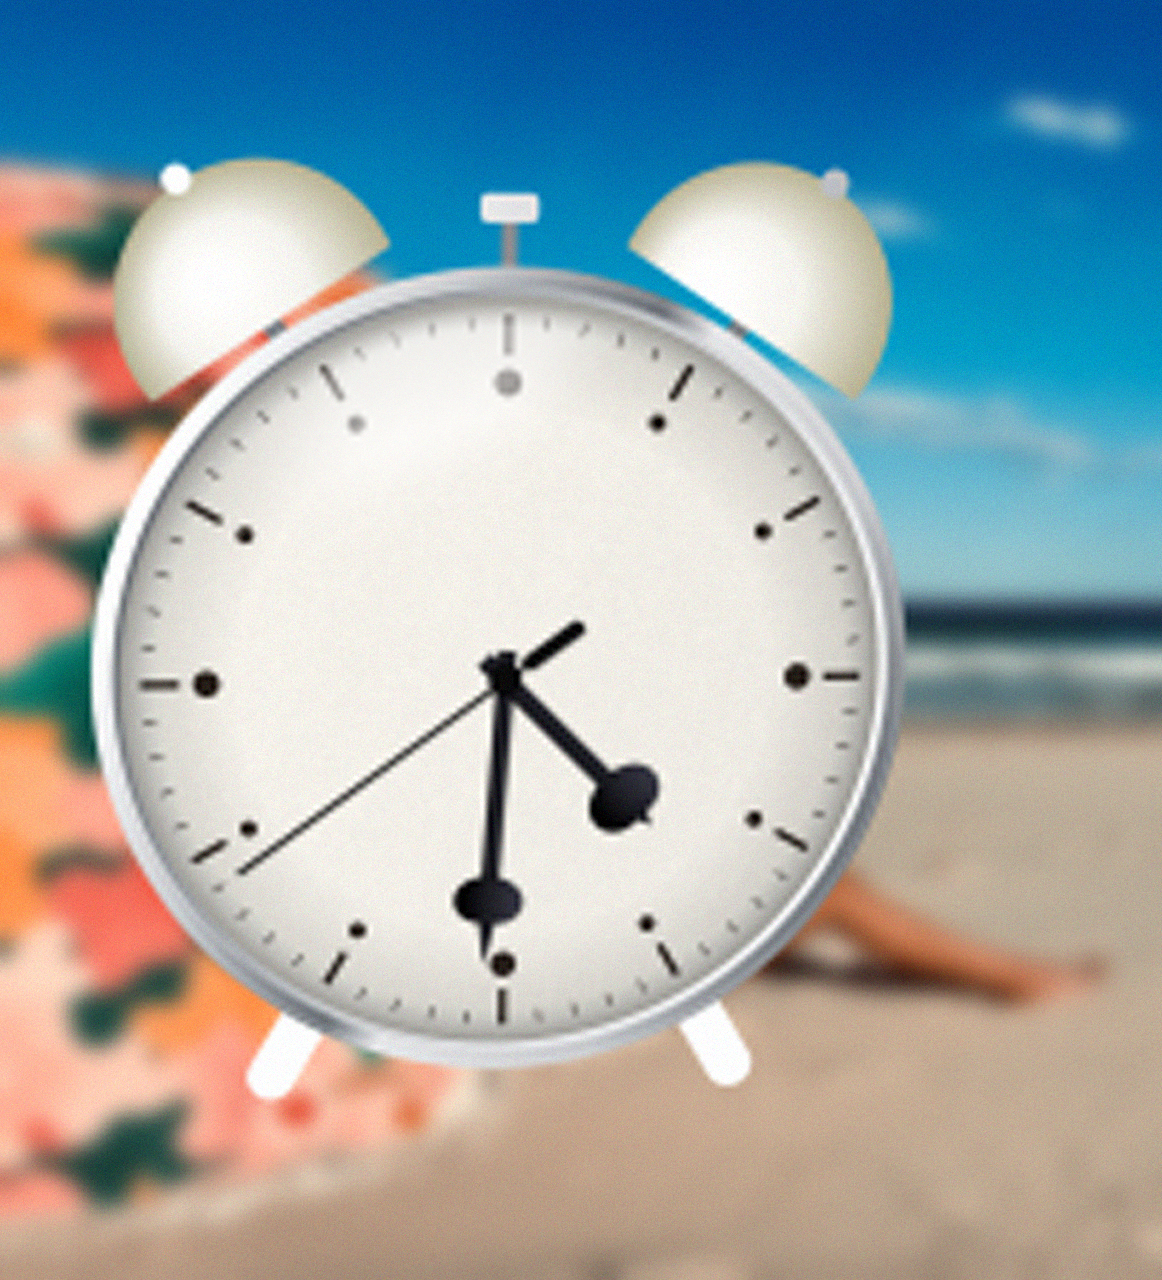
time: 4:30:39
